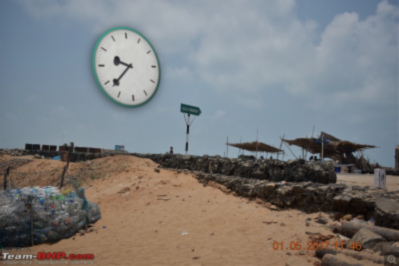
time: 9:38
